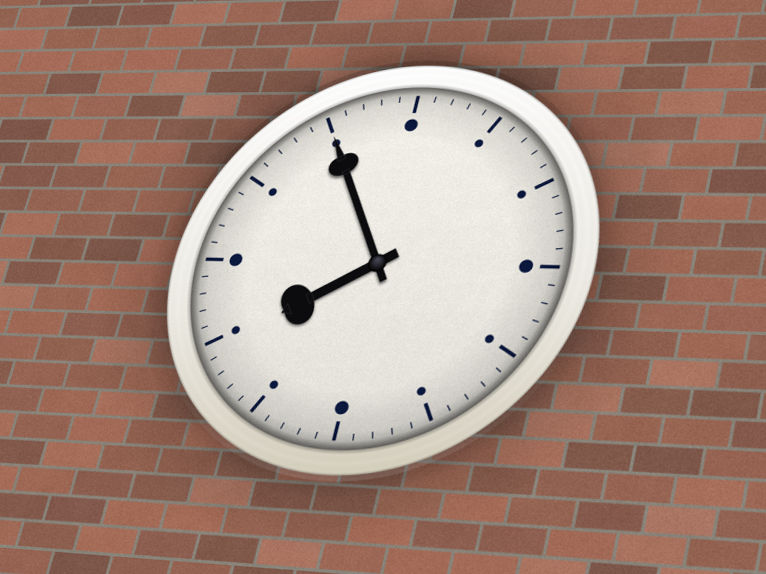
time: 7:55
